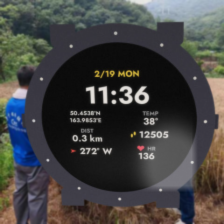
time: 11:36
